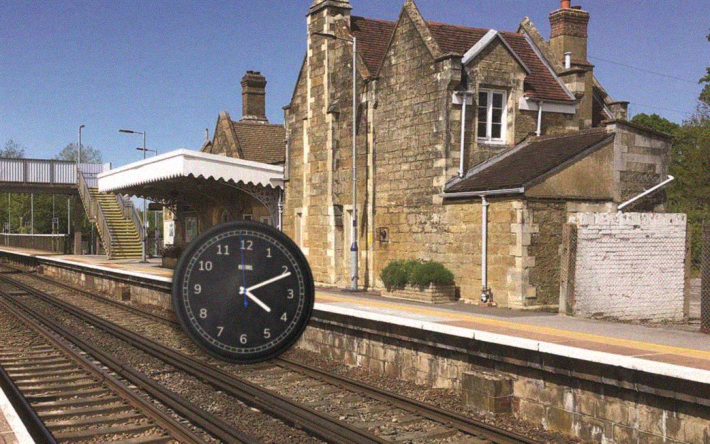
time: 4:10:59
